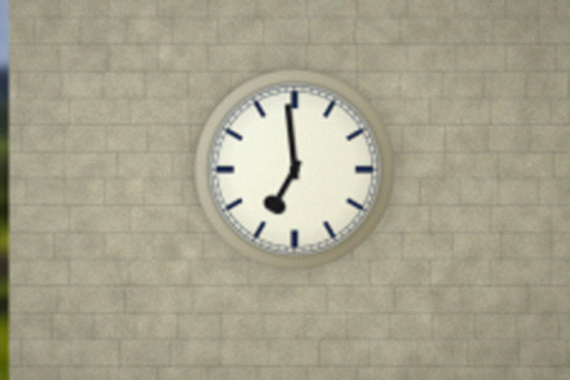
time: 6:59
